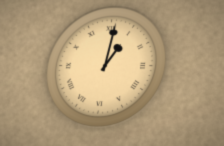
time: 1:01
